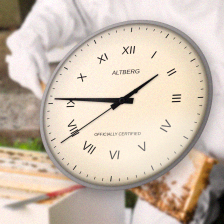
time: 1:45:39
